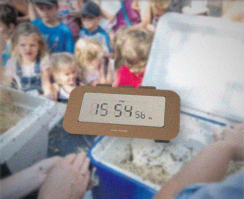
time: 15:54:56
